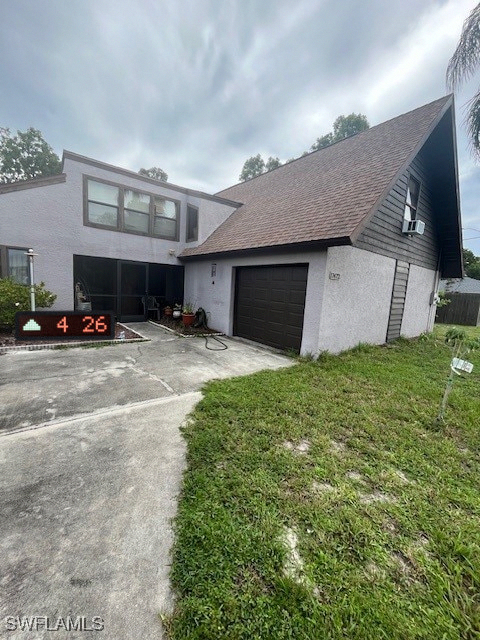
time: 4:26
